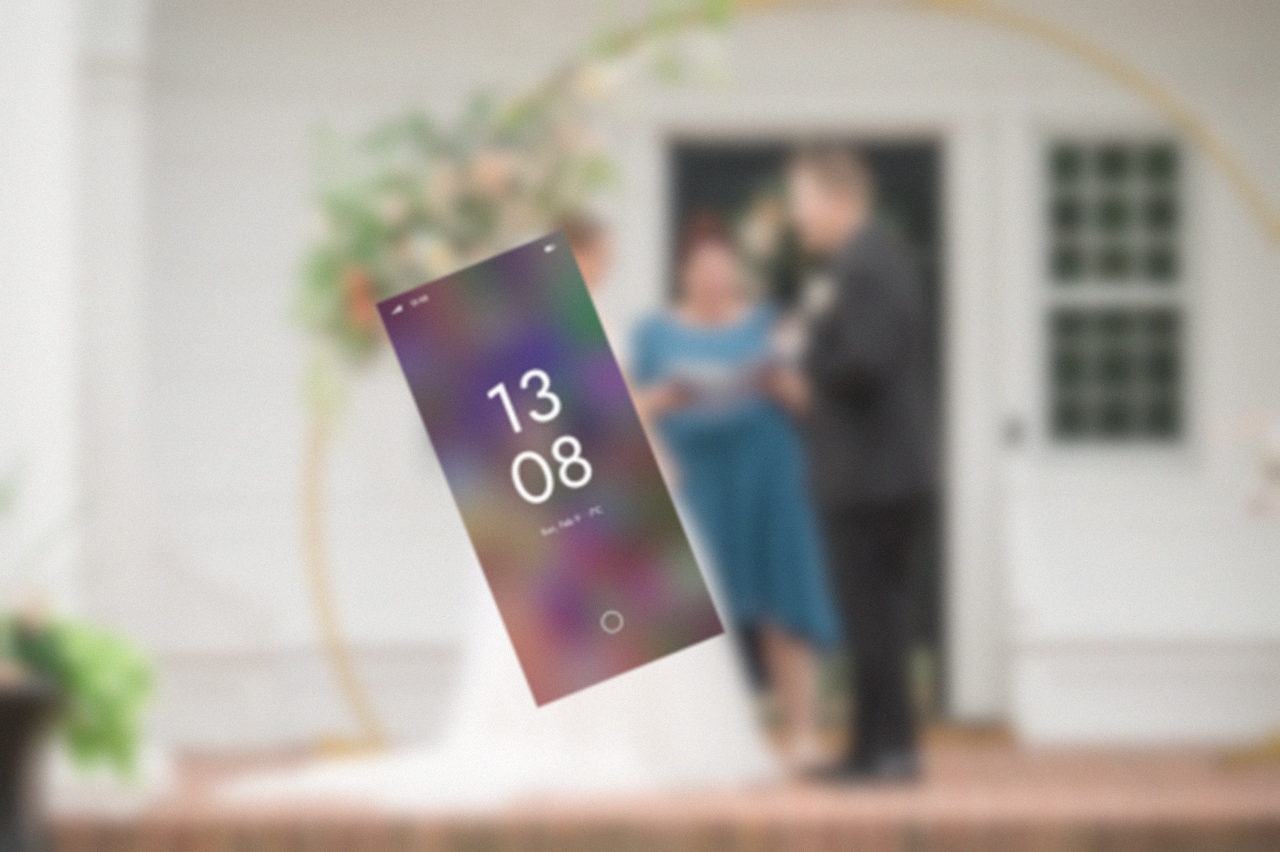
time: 13:08
